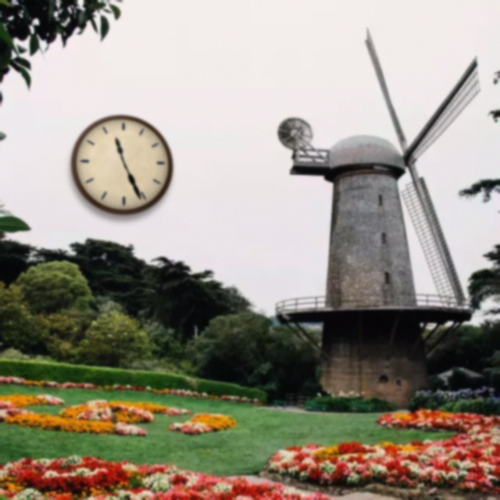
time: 11:26
